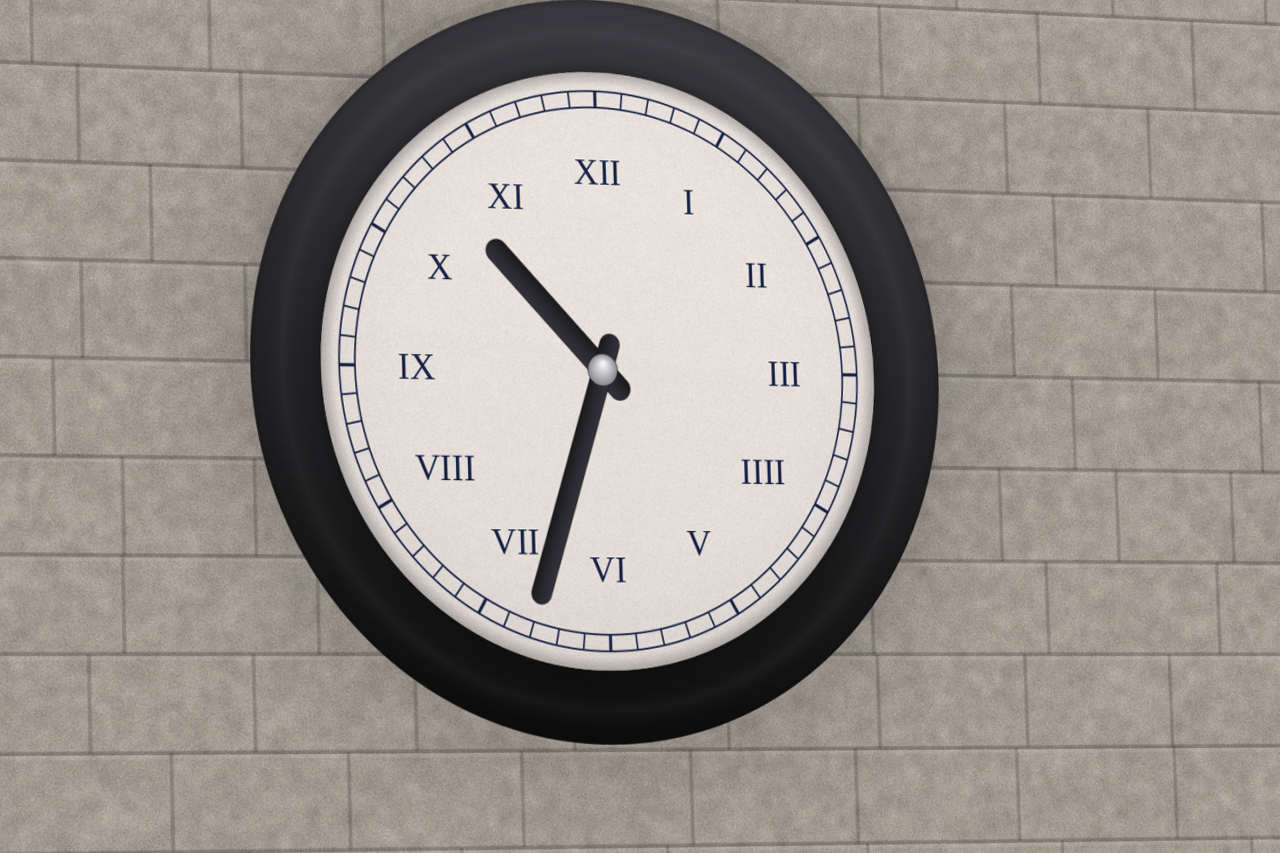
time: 10:33
